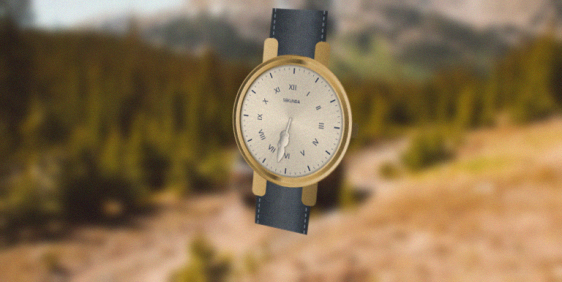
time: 6:32
